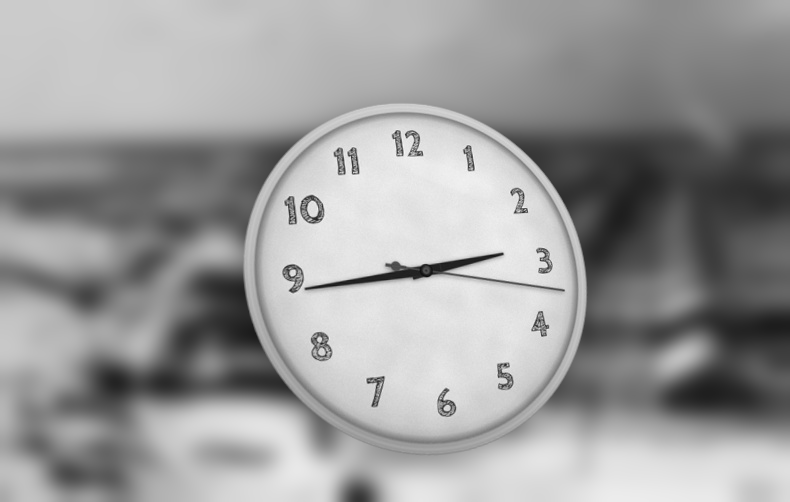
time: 2:44:17
